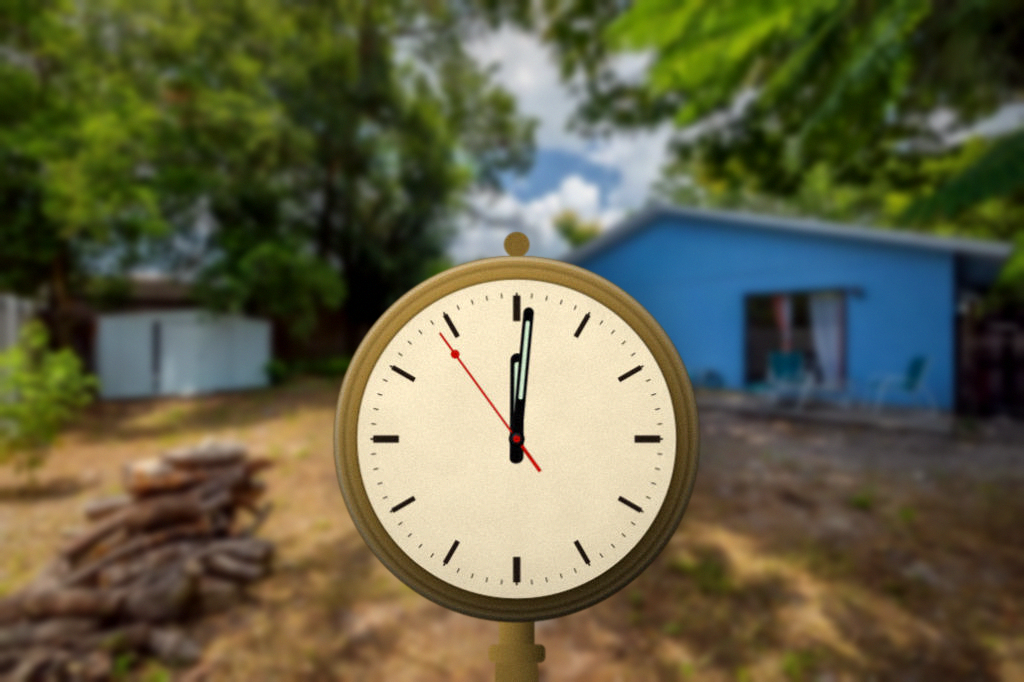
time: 12:00:54
